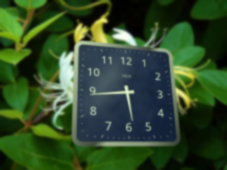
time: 5:44
